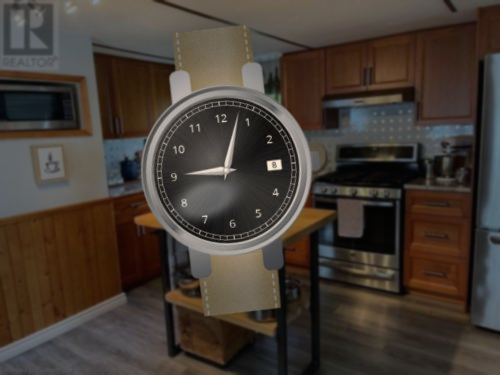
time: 9:03
